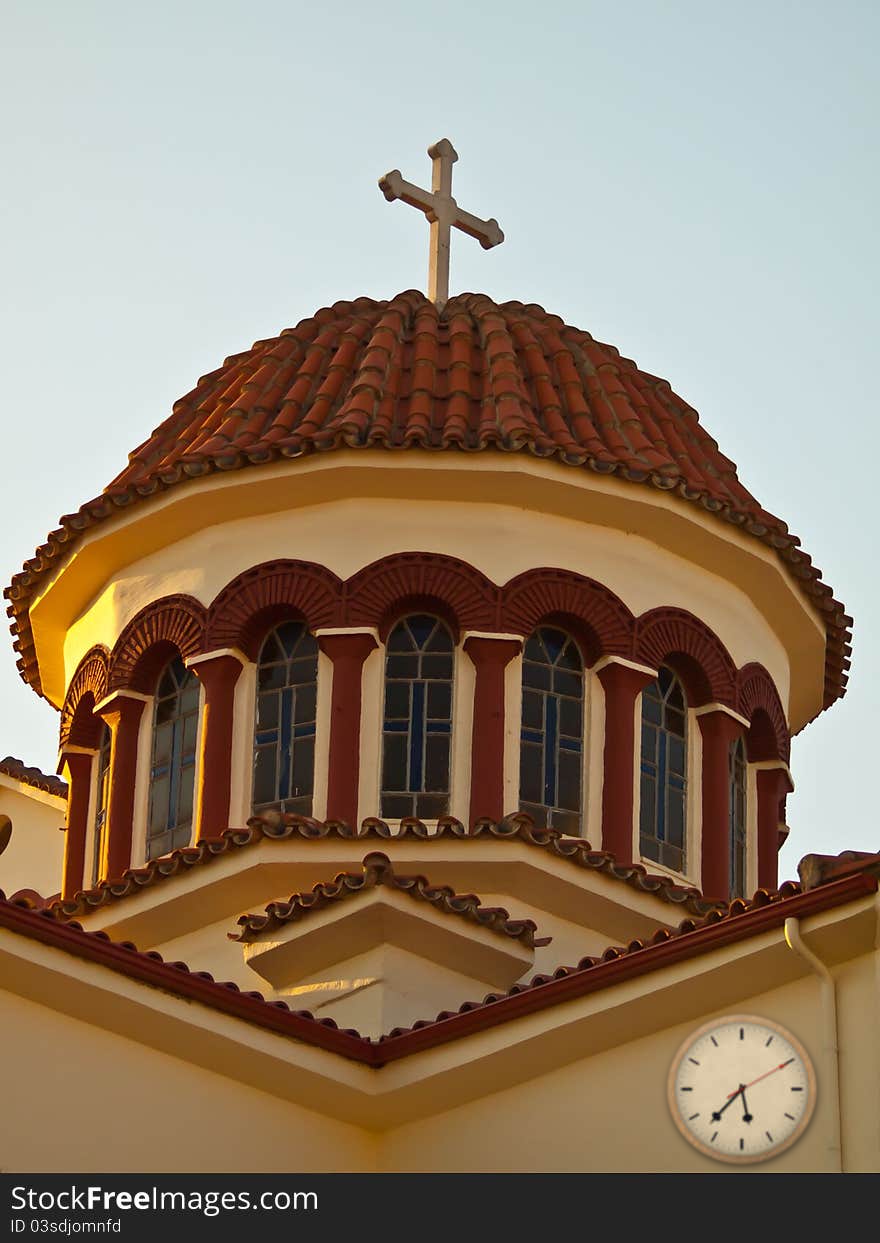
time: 5:37:10
